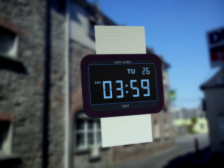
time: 3:59
